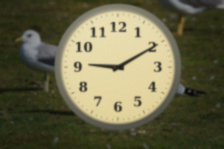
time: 9:10
